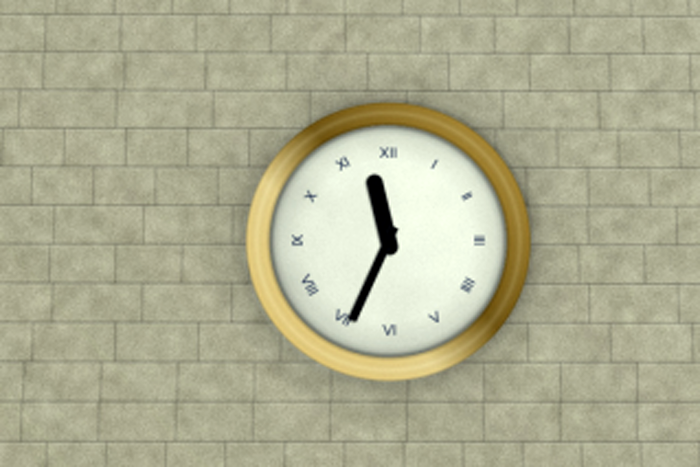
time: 11:34
